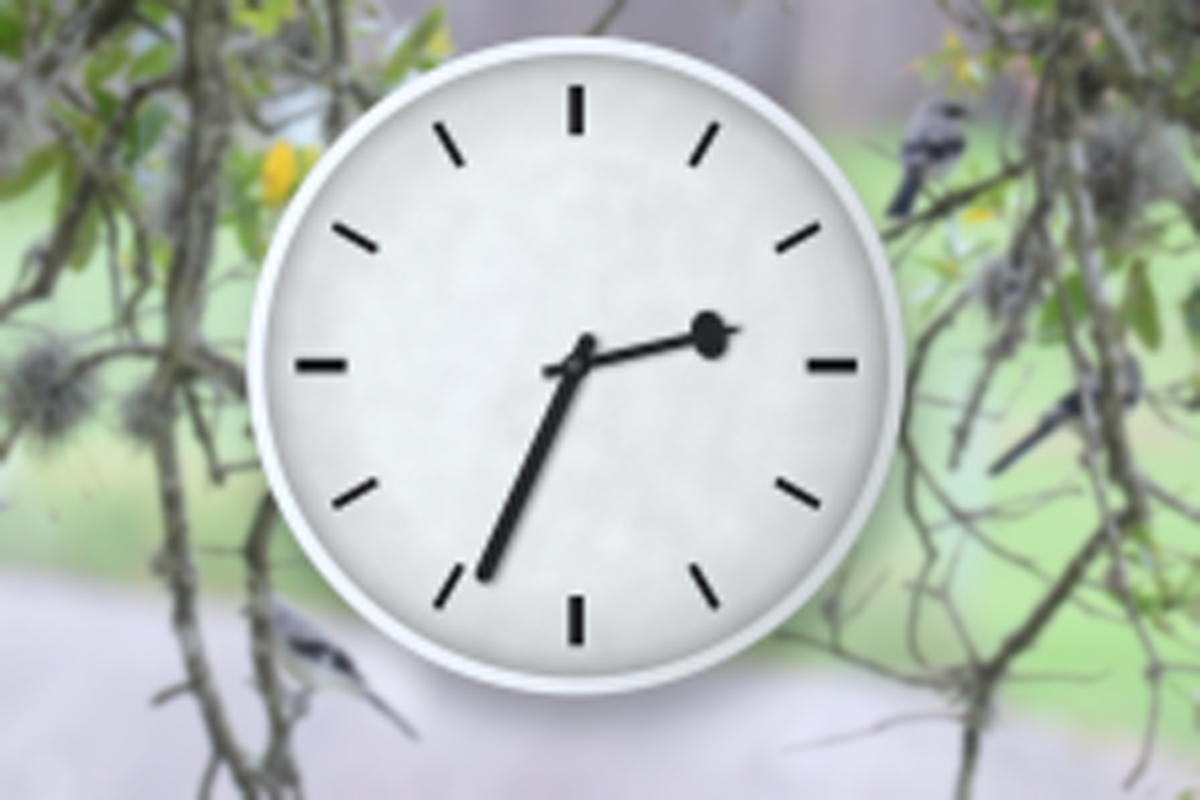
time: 2:34
